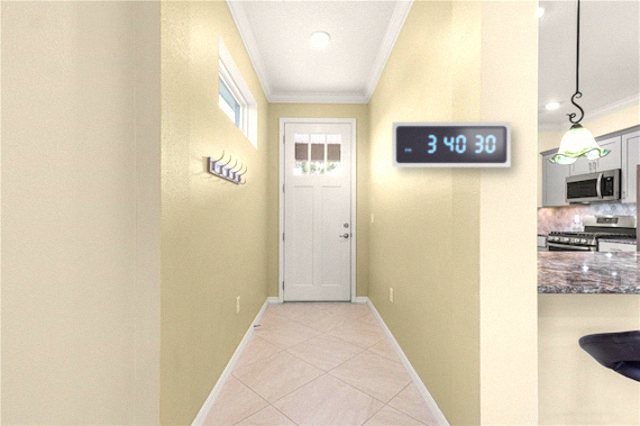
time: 3:40:30
